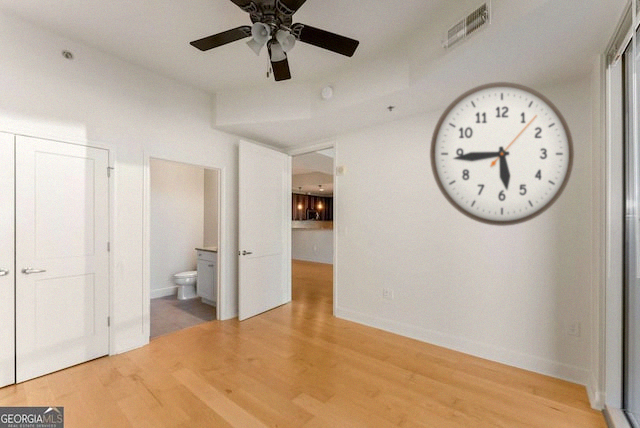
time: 5:44:07
